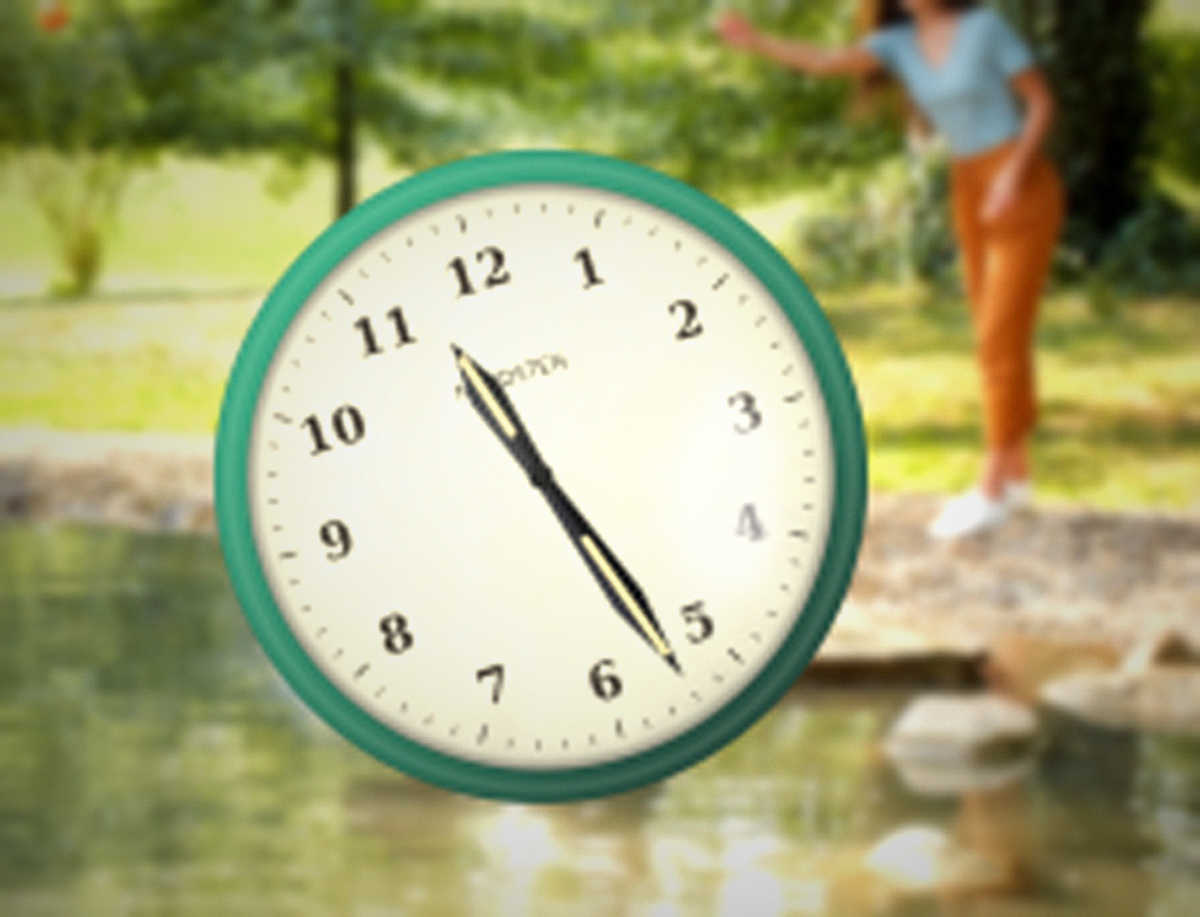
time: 11:27
